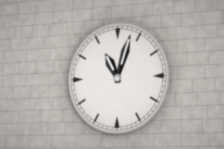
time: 11:03
